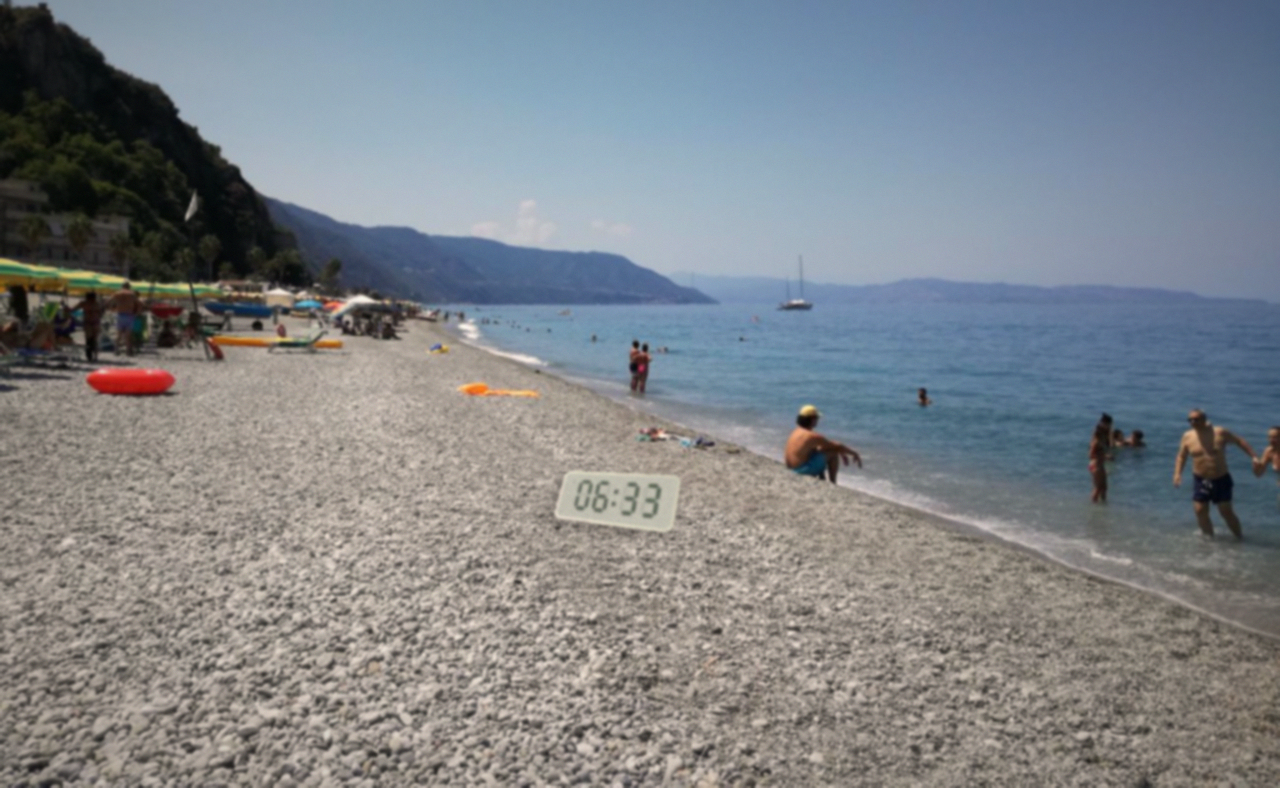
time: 6:33
